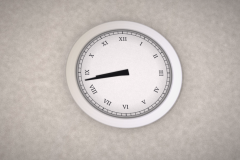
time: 8:43
